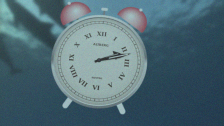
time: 2:12
